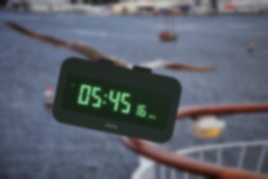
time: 5:45
